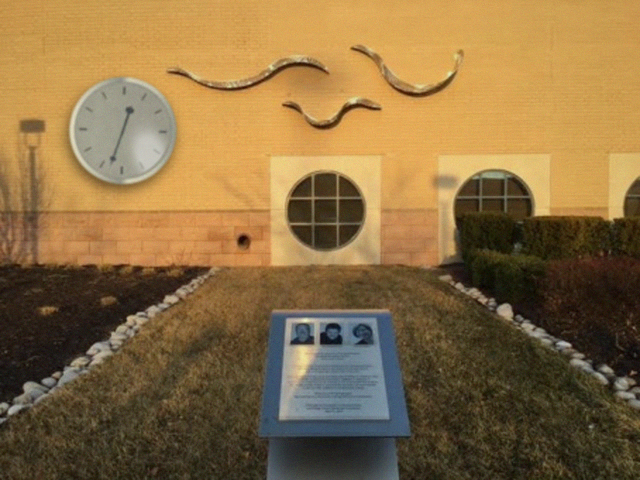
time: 12:33
